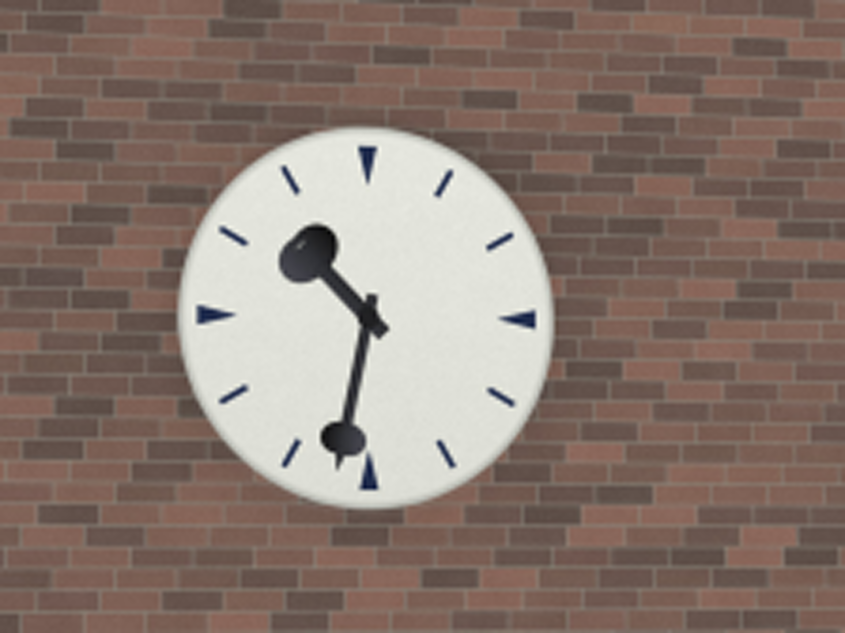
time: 10:32
